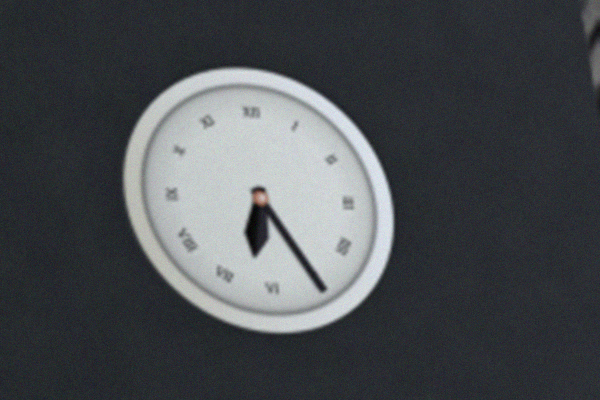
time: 6:25
